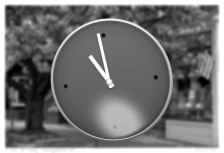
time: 10:59
